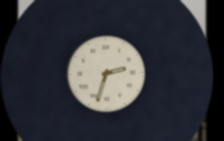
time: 2:33
